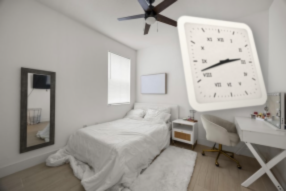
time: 2:42
